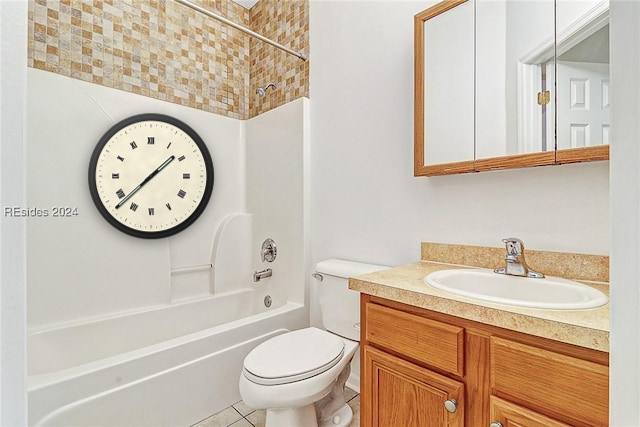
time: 1:38
